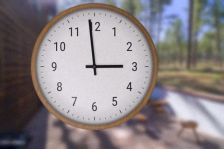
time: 2:59
